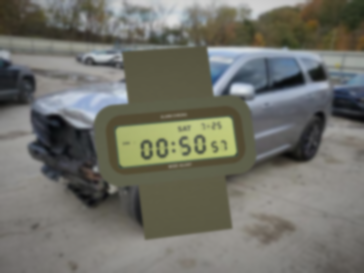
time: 0:50
